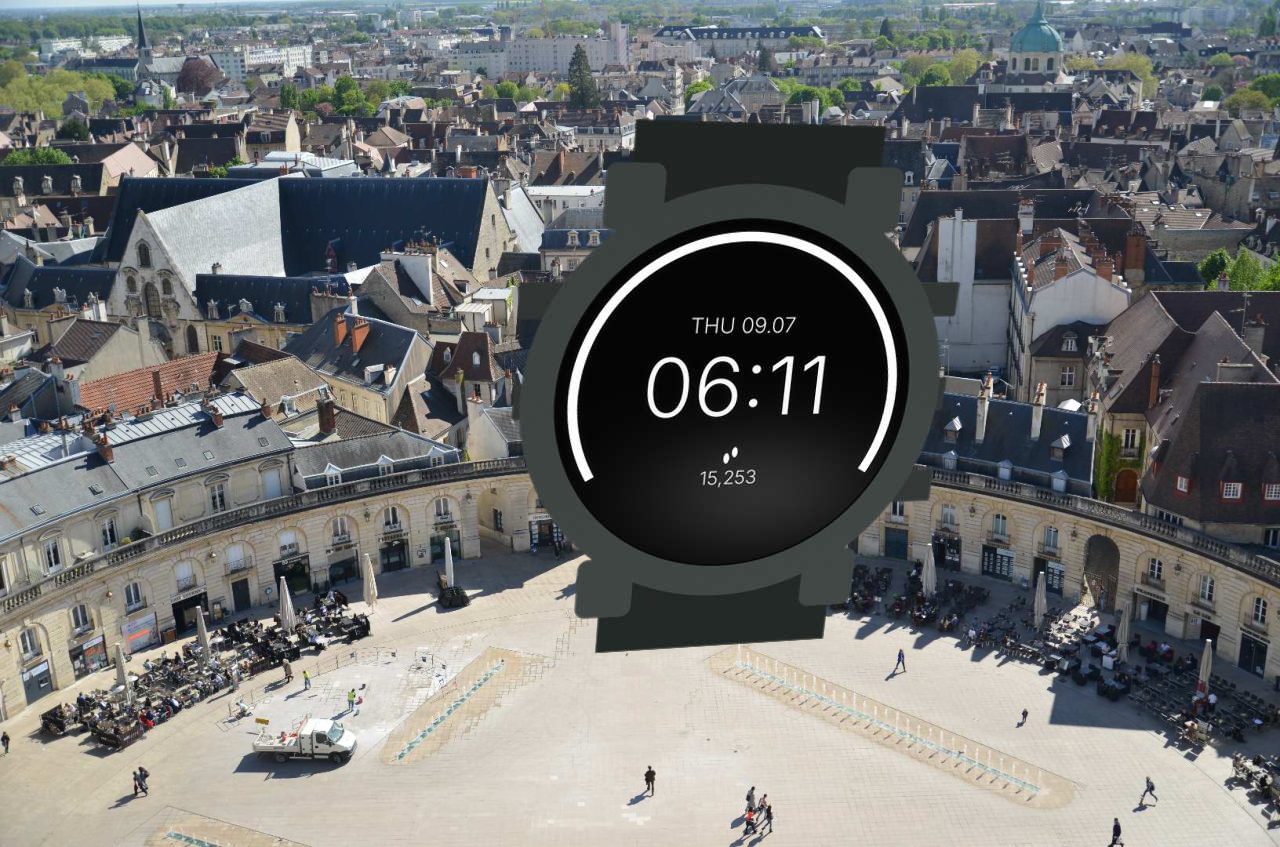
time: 6:11
